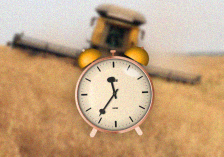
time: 11:36
